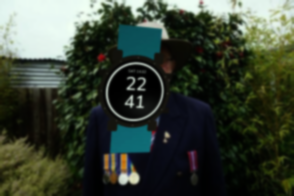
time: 22:41
